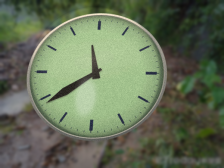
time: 11:39
